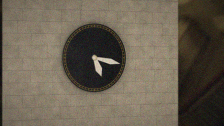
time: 5:17
